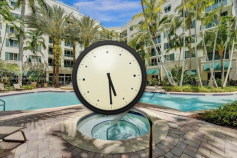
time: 5:30
